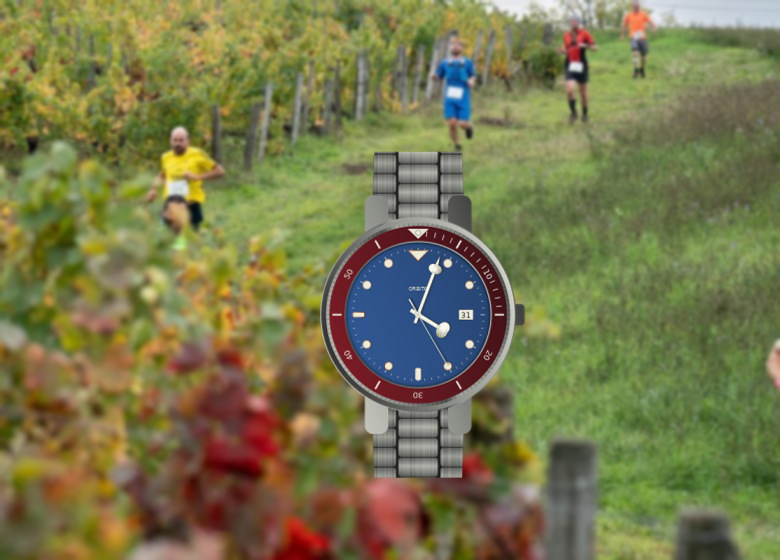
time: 4:03:25
